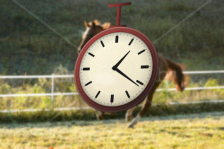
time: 1:21
